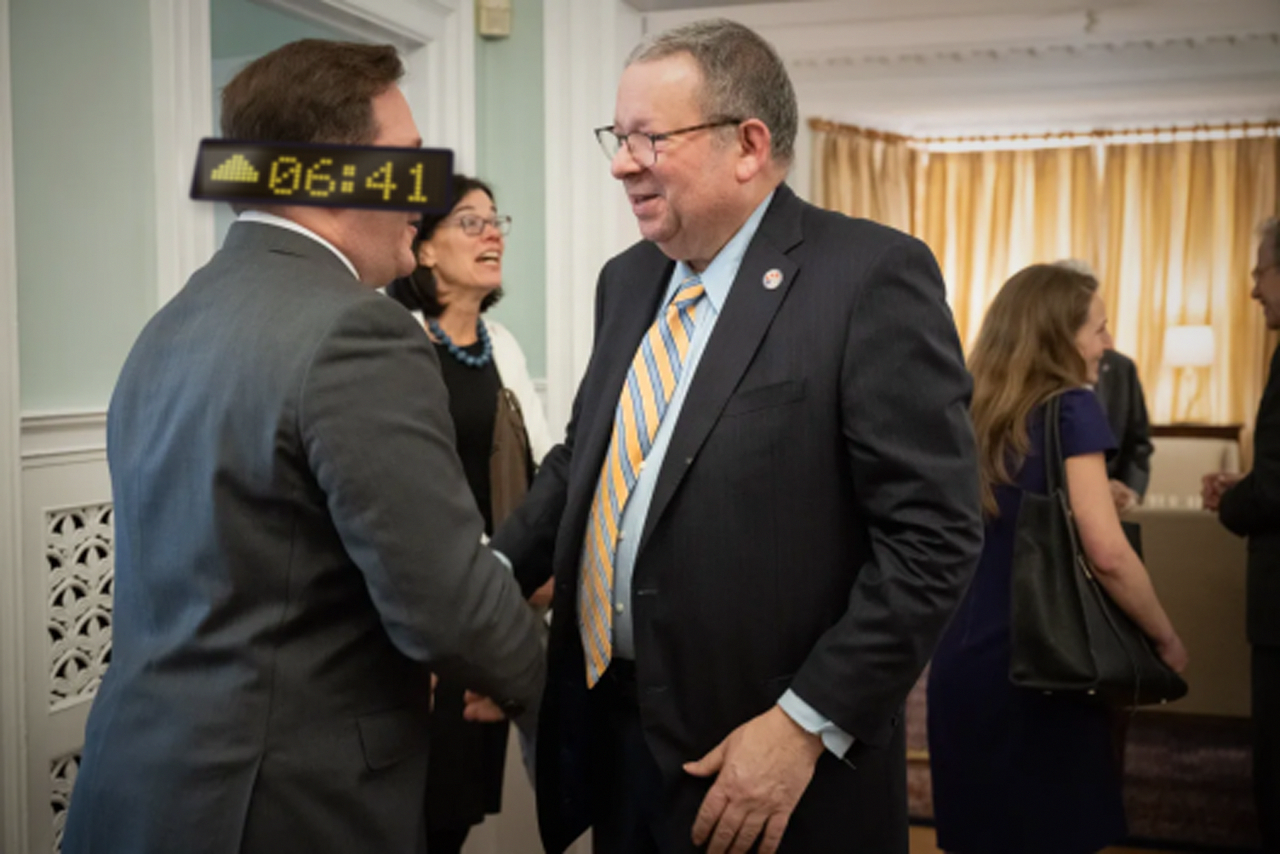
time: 6:41
